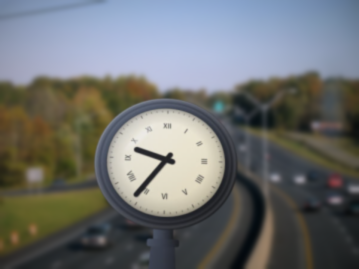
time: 9:36
